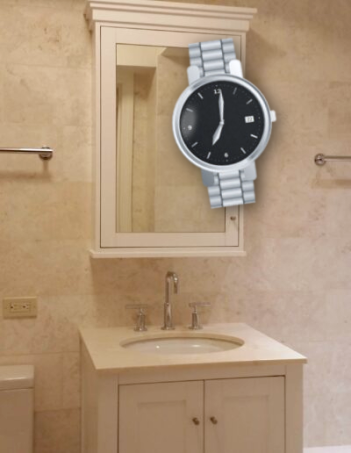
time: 7:01
